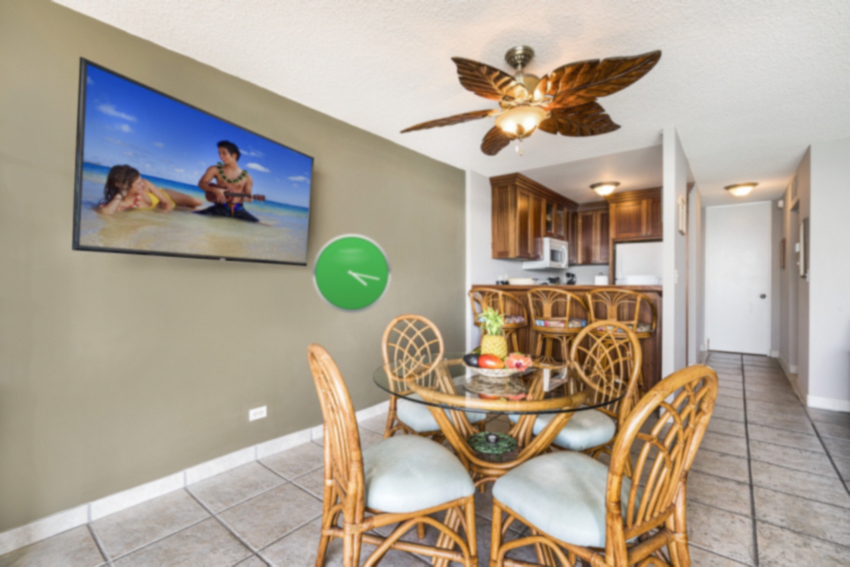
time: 4:17
